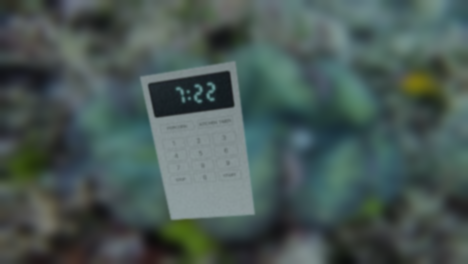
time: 7:22
